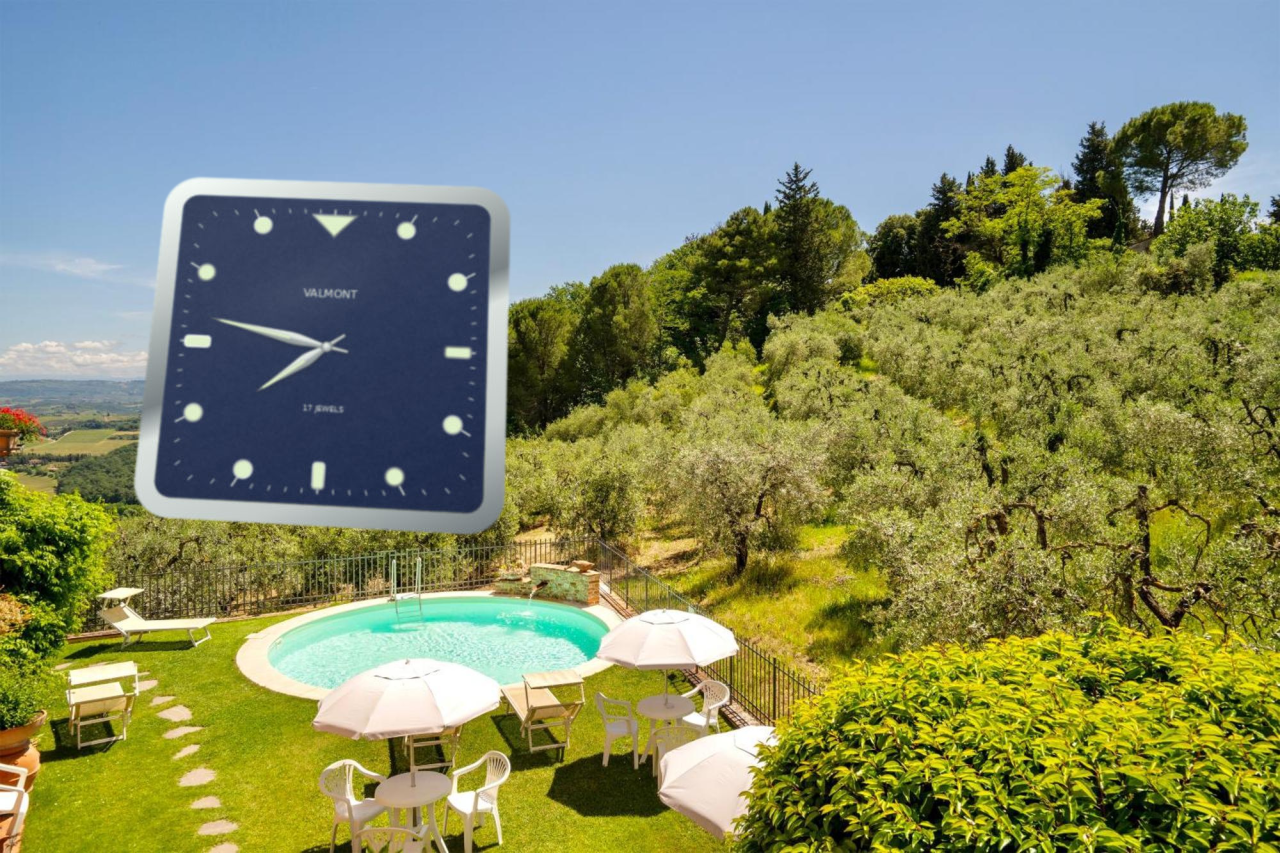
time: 7:47
